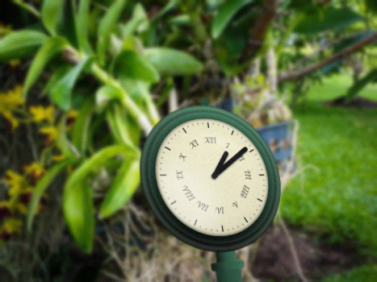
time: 1:09
